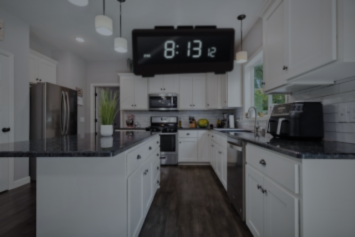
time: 8:13
